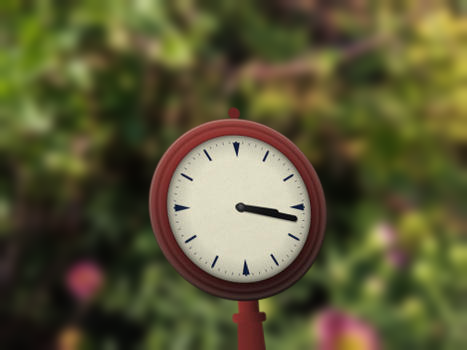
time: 3:17
